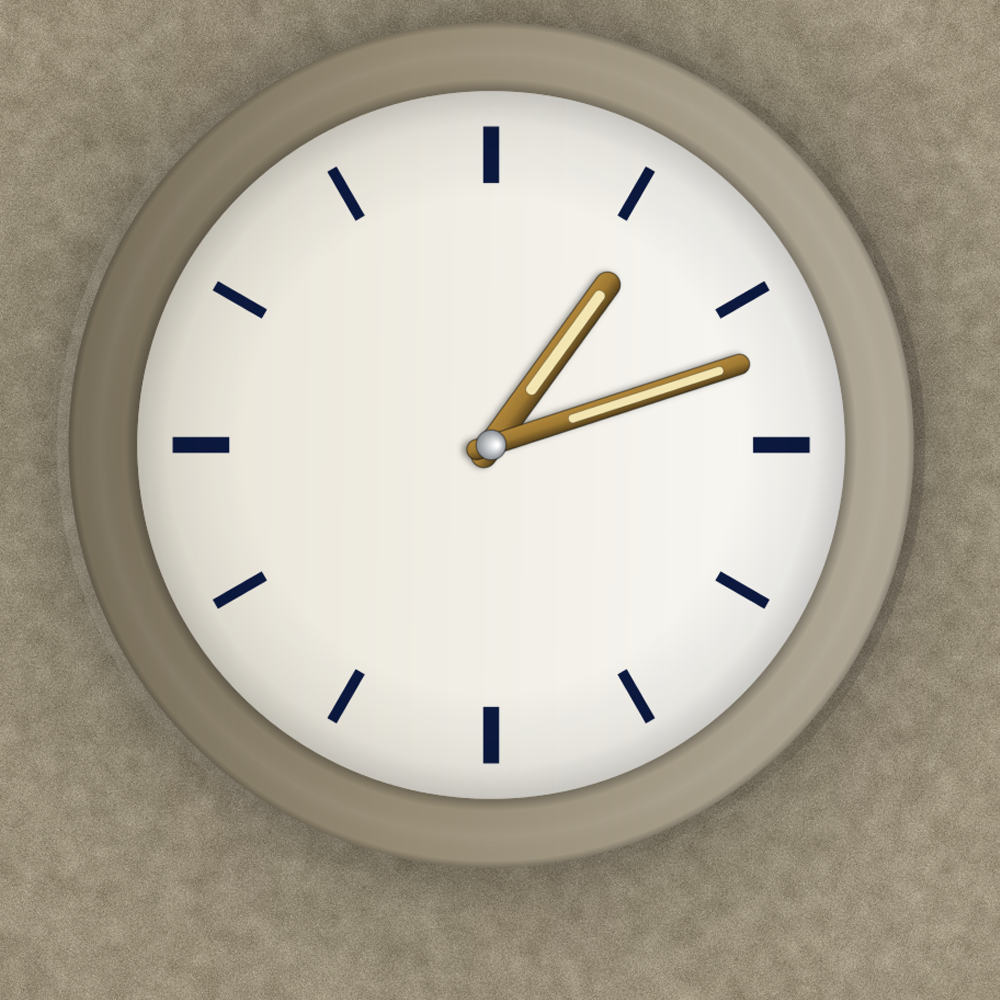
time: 1:12
